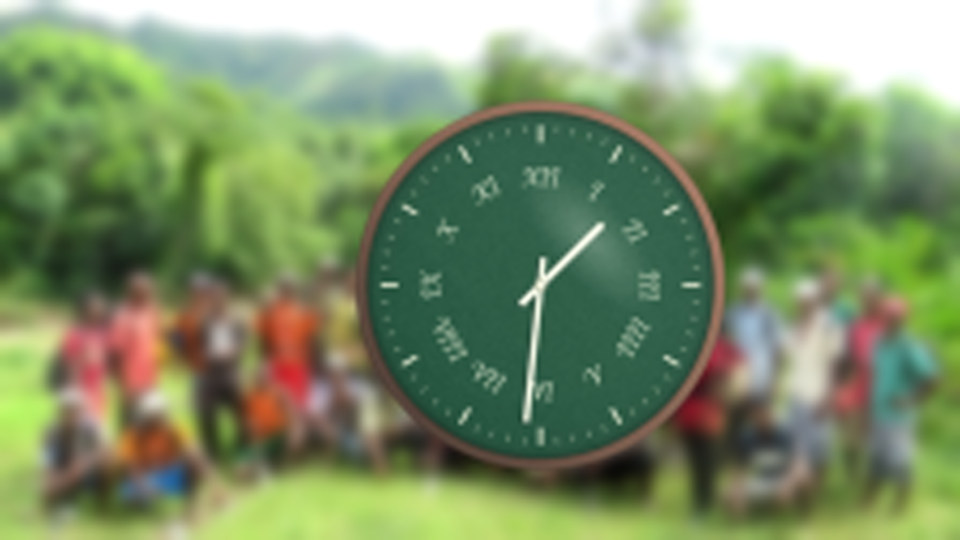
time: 1:31
